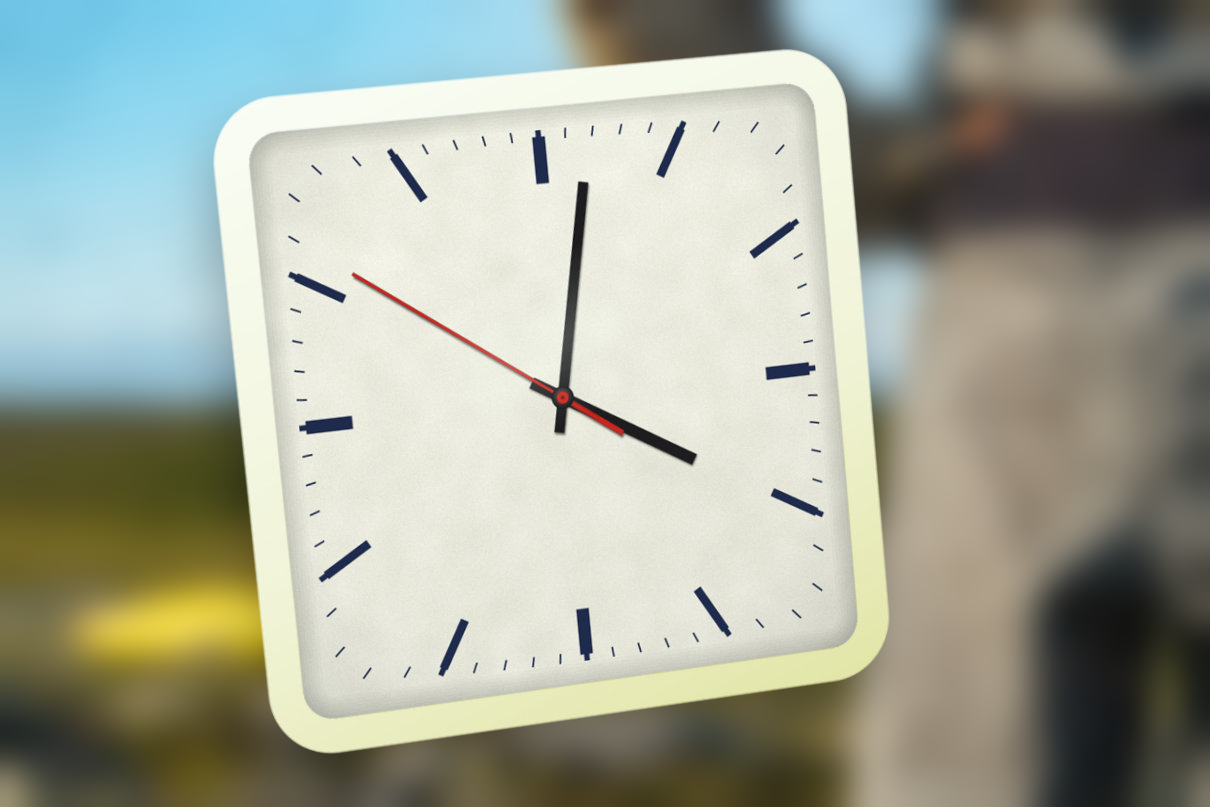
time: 4:01:51
